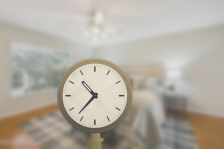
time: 10:37
